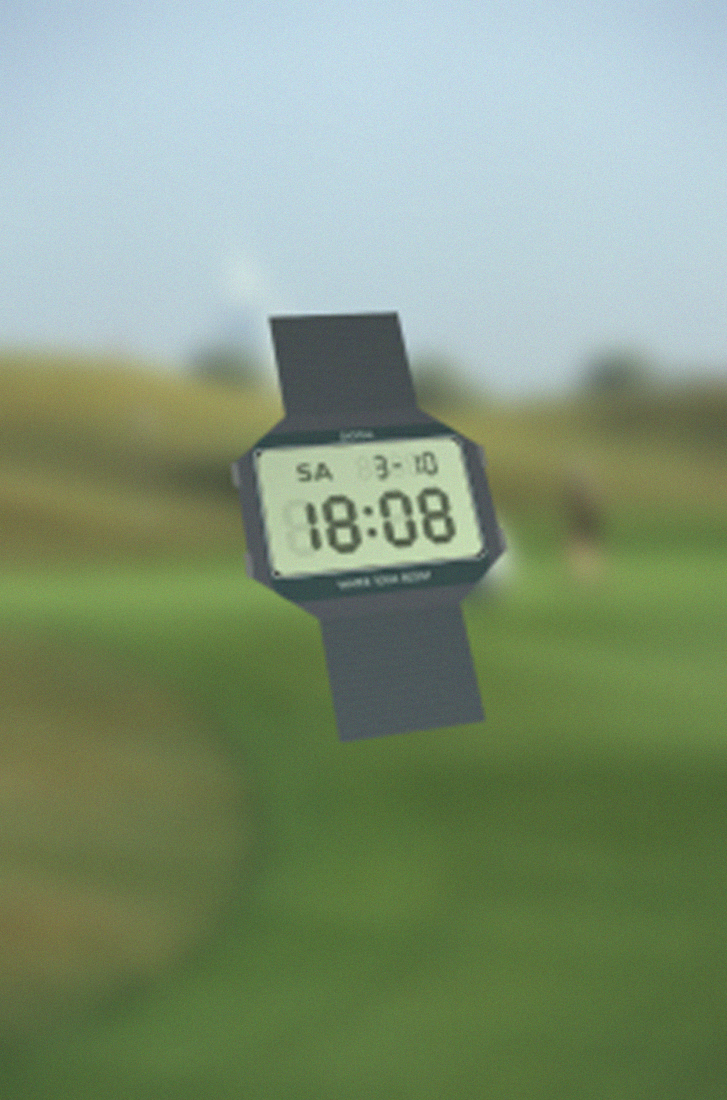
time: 18:08
